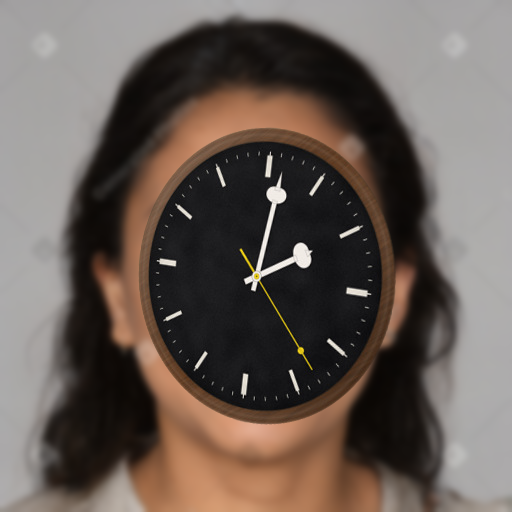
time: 2:01:23
